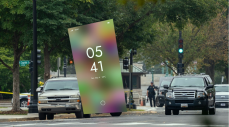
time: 5:41
